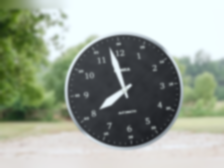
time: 7:58
